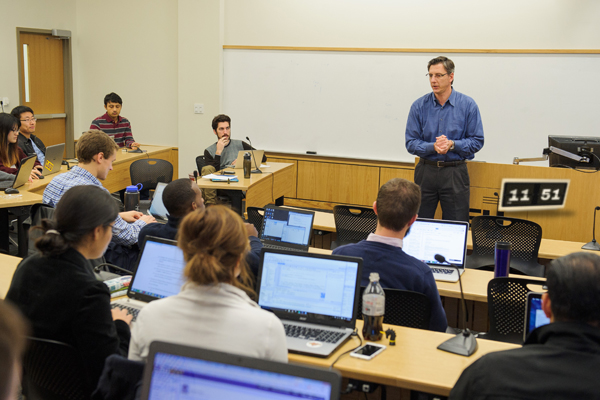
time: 11:51
